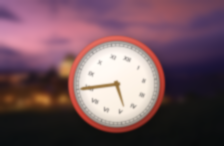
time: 4:40
